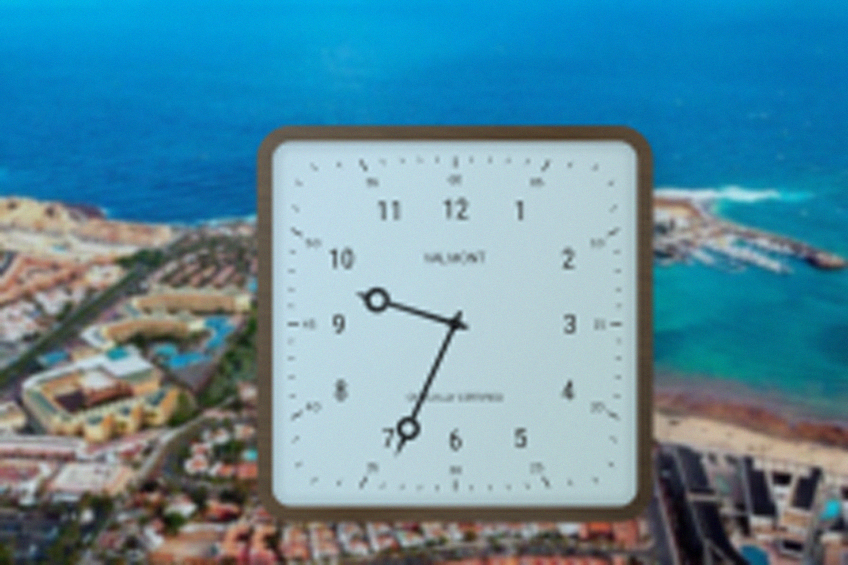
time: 9:34
